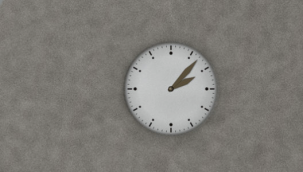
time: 2:07
